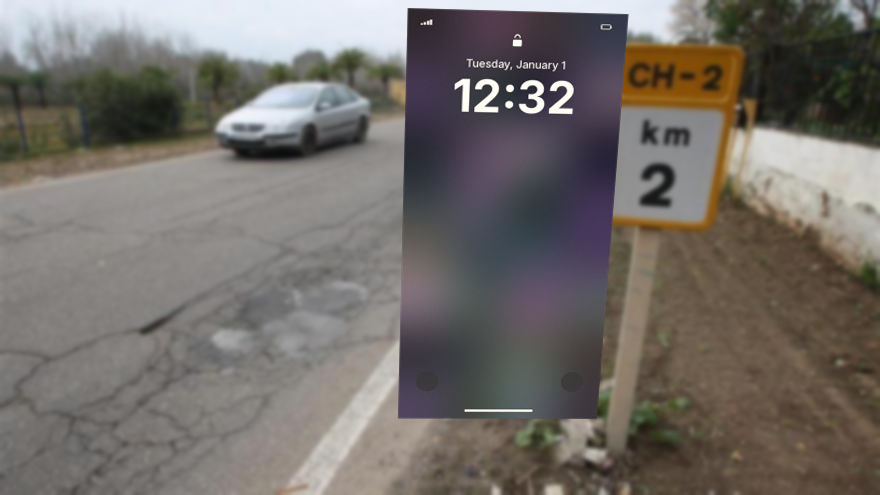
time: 12:32
